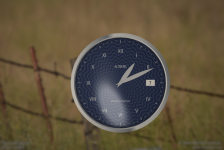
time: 1:11
